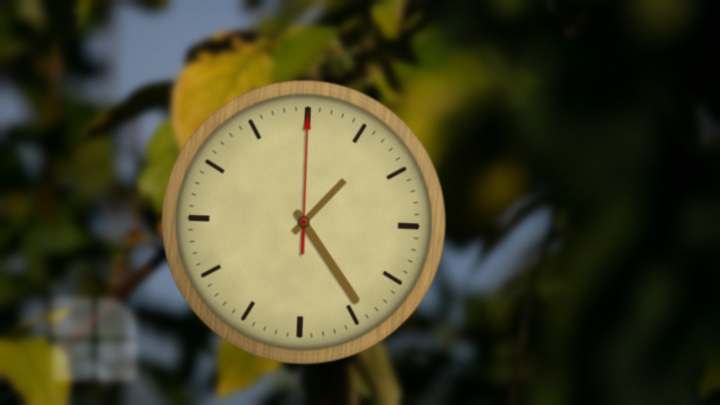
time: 1:24:00
